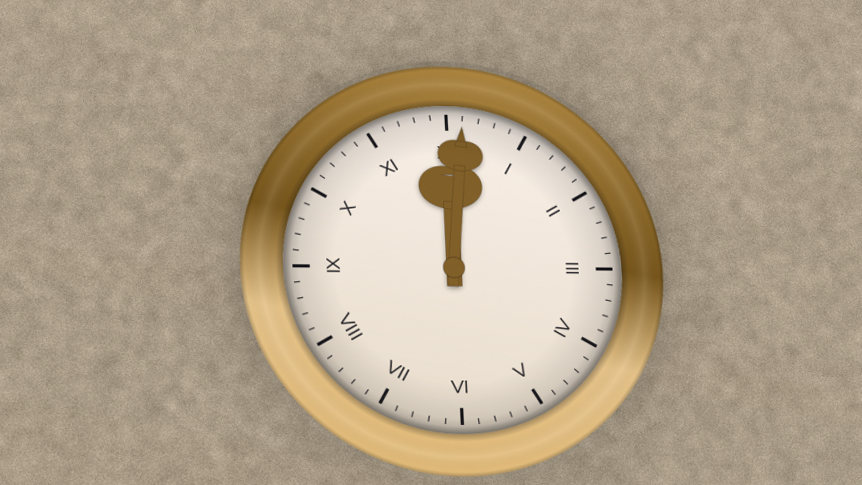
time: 12:01
